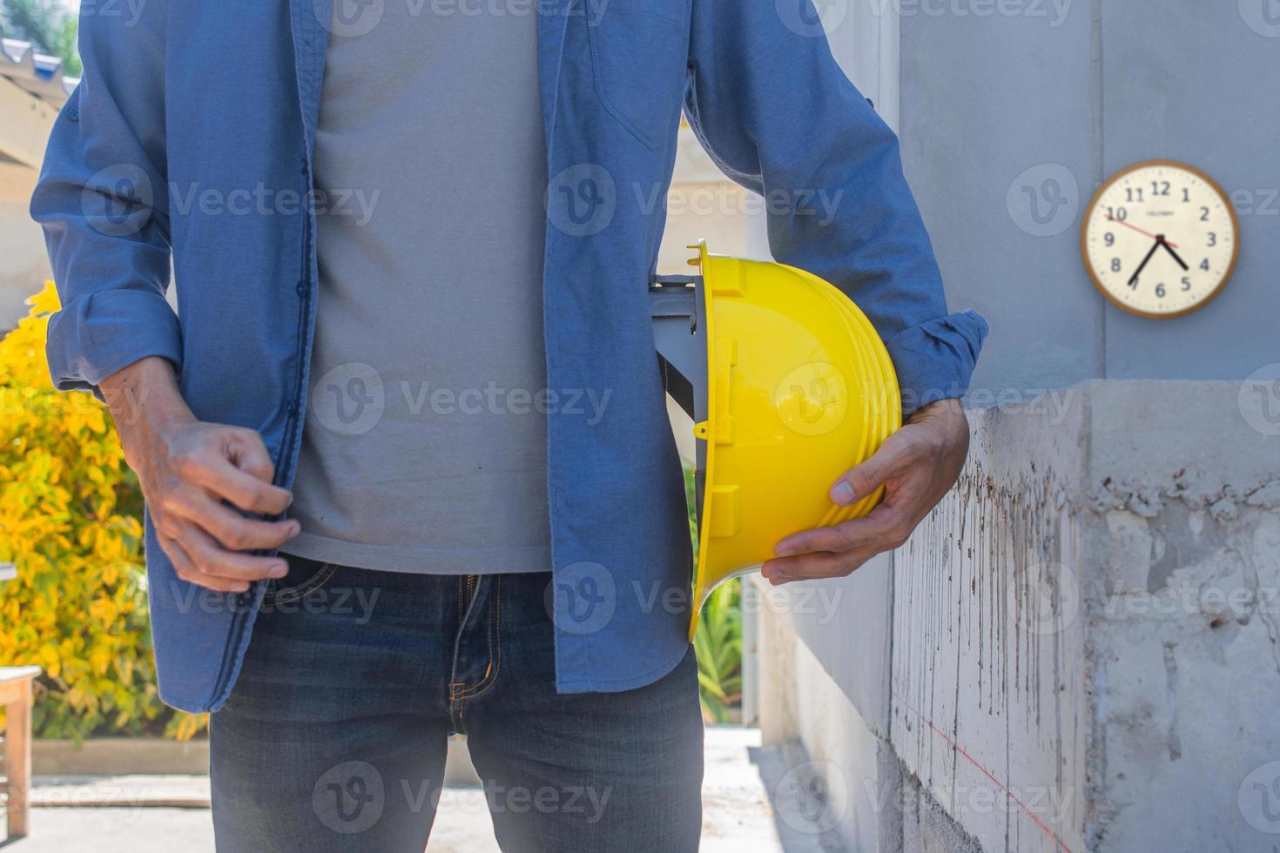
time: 4:35:49
